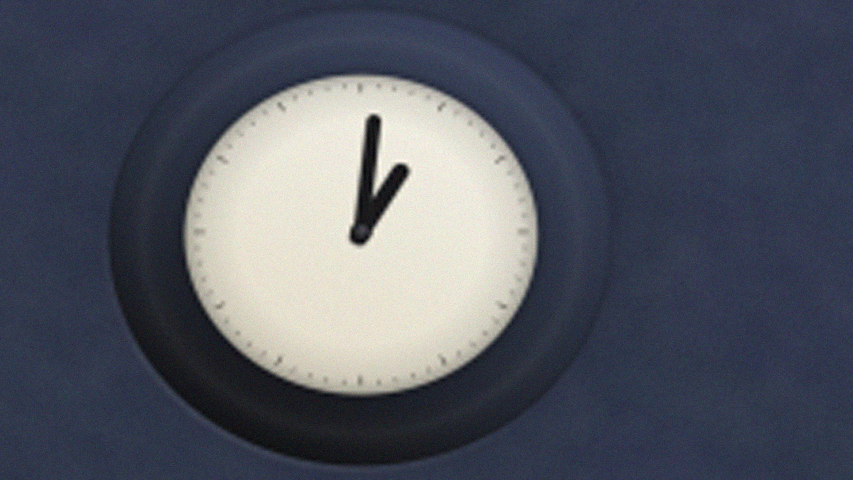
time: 1:01
